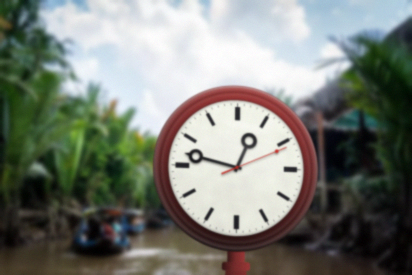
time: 12:47:11
